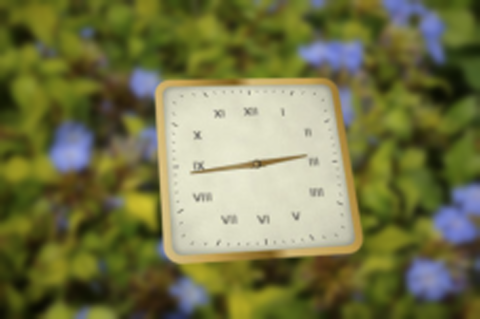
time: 2:44
